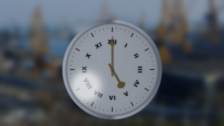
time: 5:00
